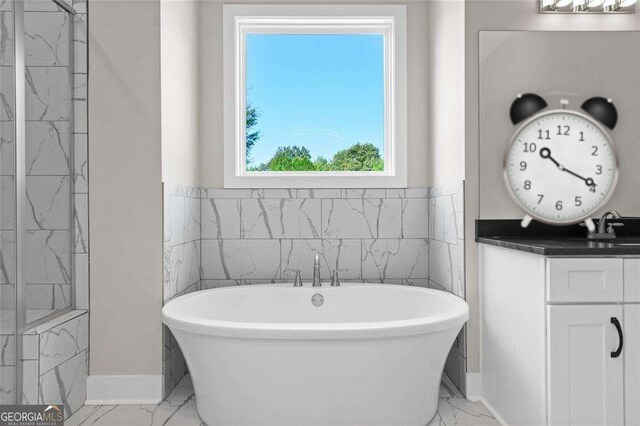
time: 10:19
